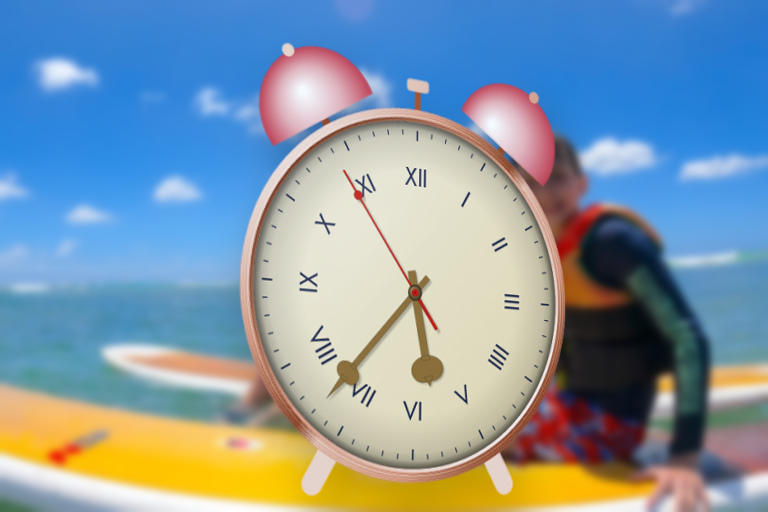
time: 5:36:54
